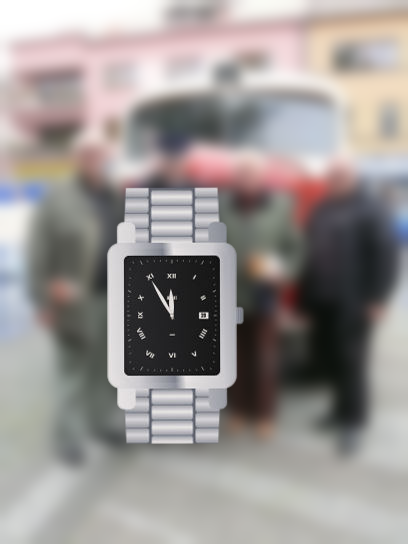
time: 11:55
